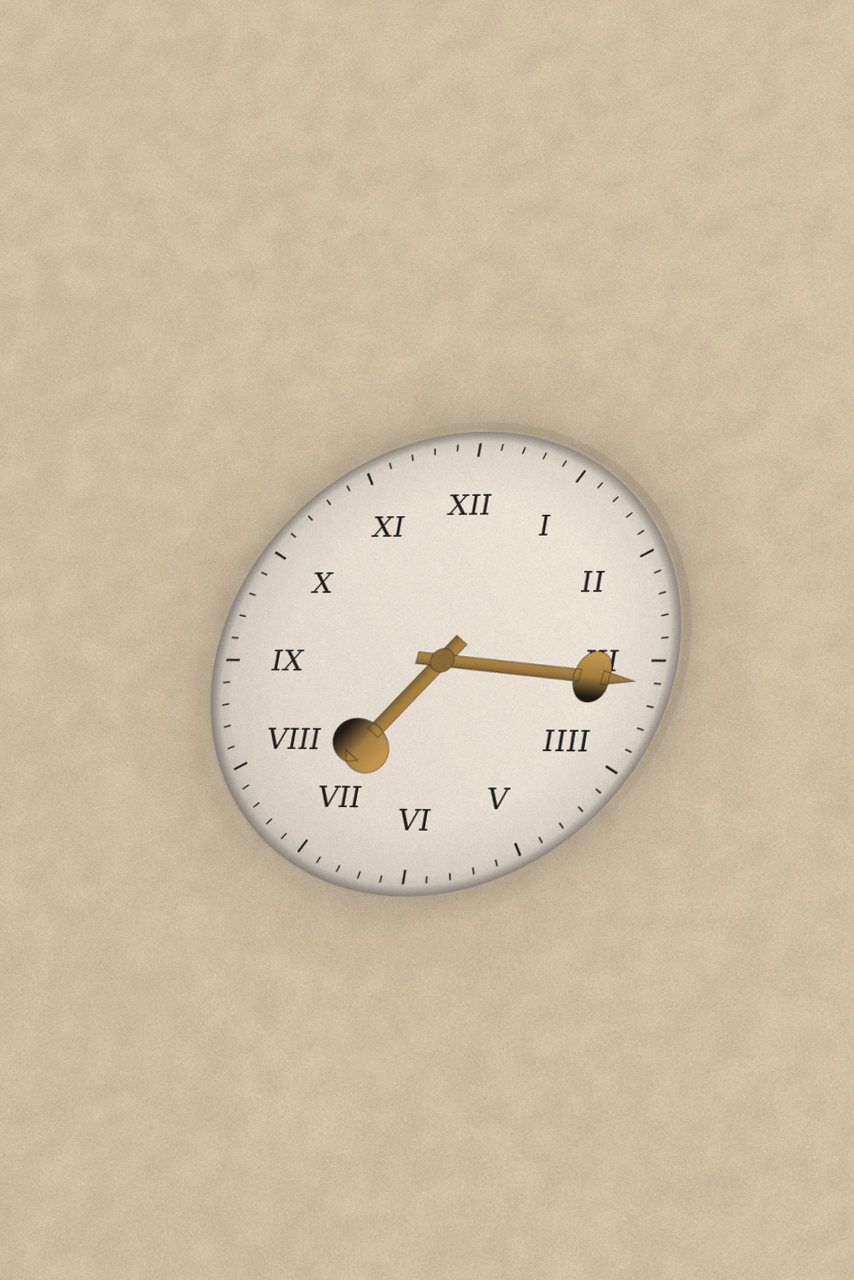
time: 7:16
